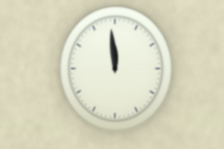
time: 11:59
